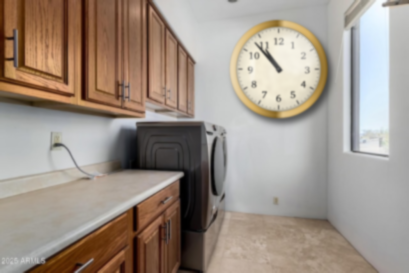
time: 10:53
